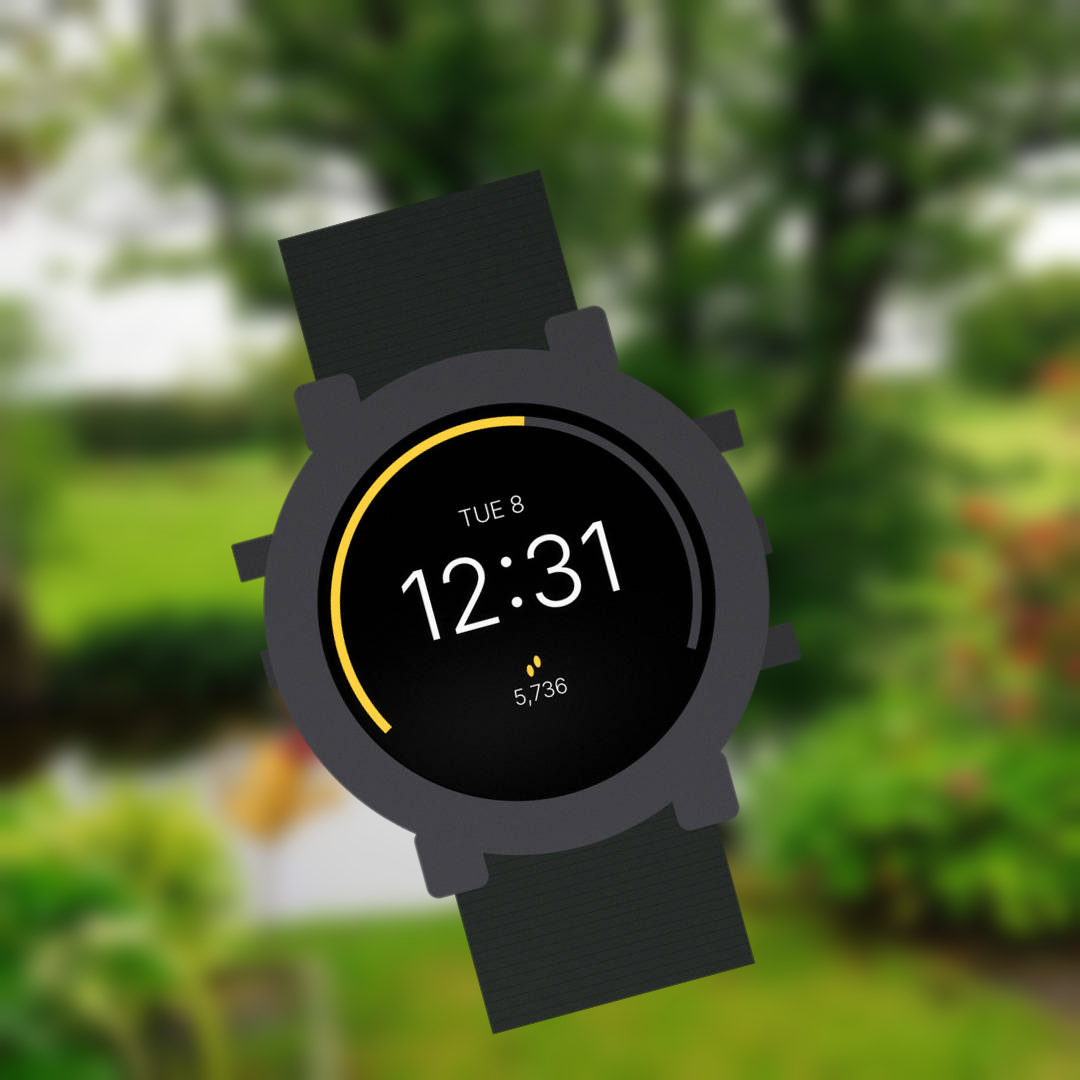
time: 12:31
